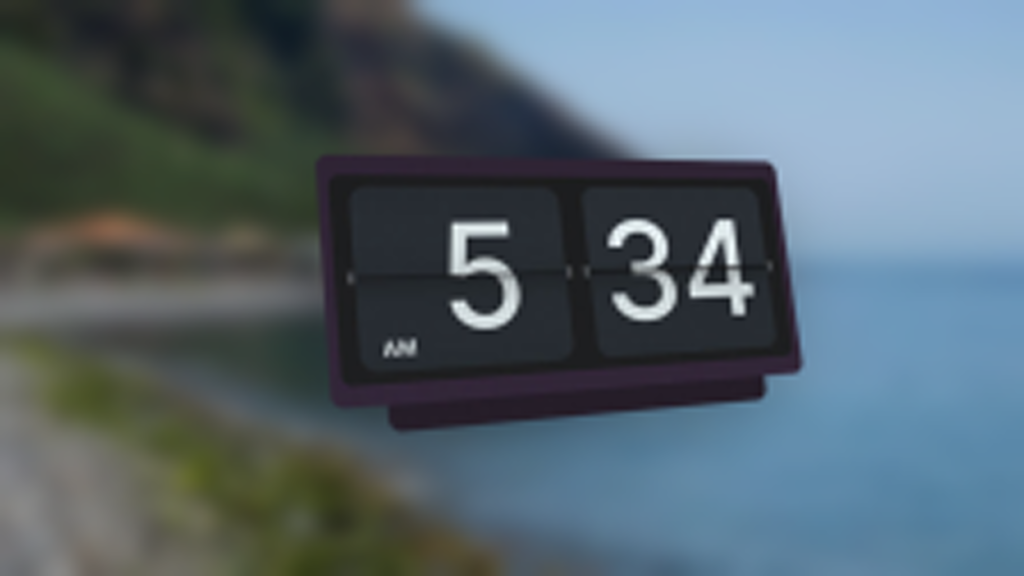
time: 5:34
